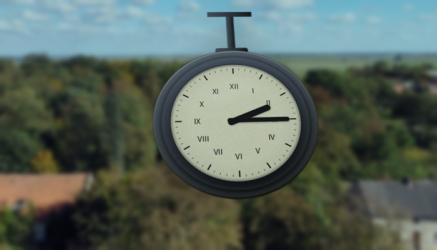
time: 2:15
